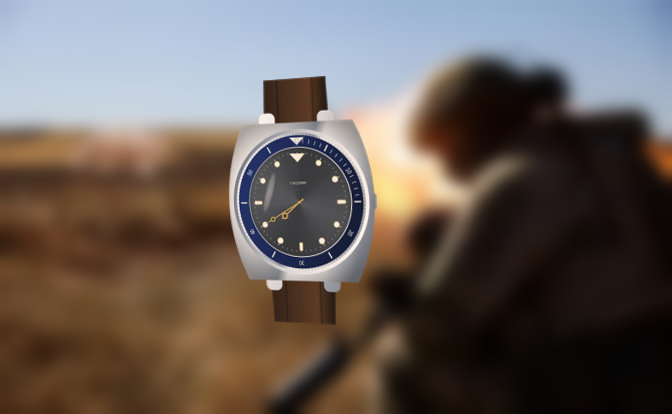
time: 7:40
